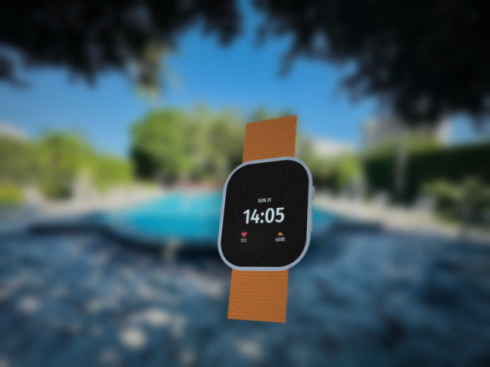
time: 14:05
